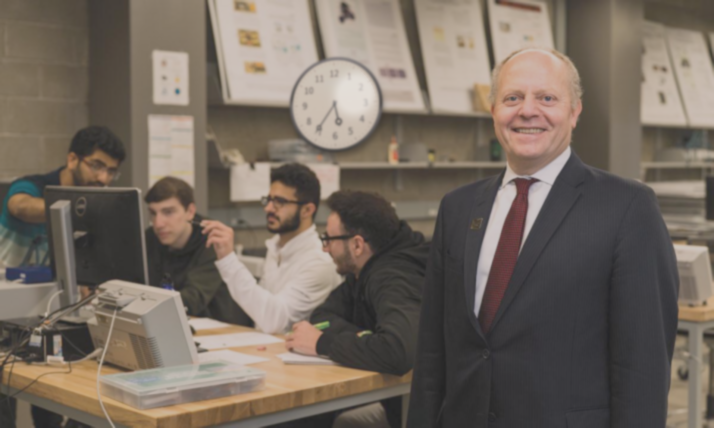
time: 5:36
